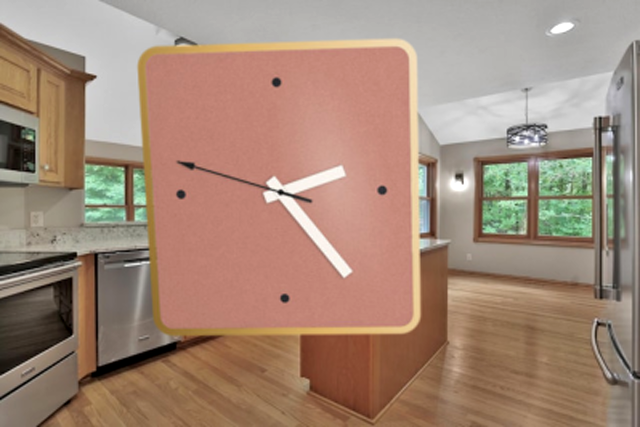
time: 2:23:48
